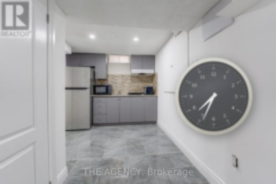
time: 7:34
